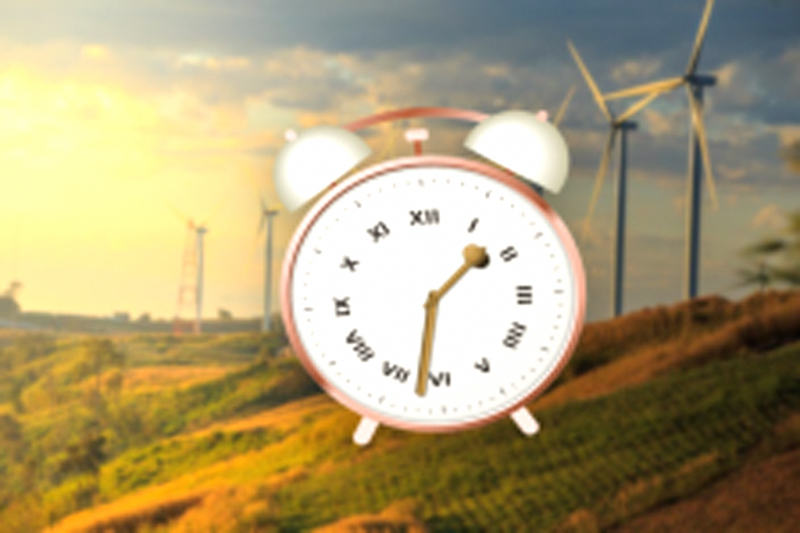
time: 1:32
